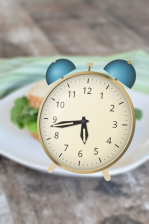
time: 5:43
